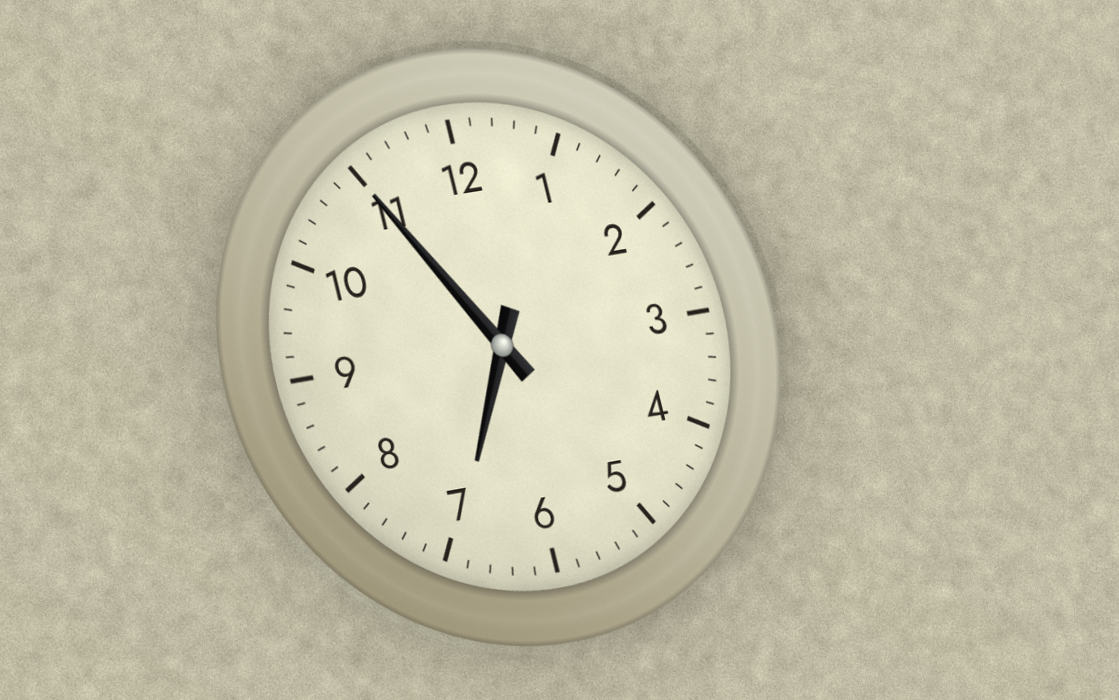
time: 6:55
